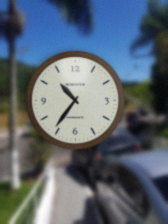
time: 10:36
